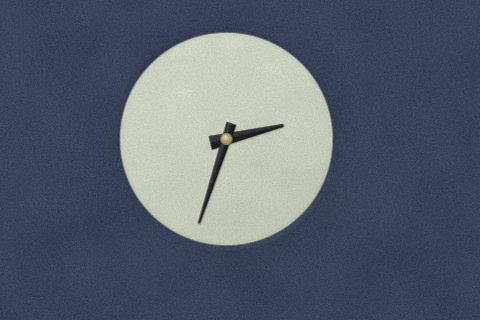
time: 2:33
